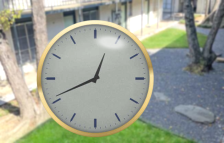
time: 12:41
